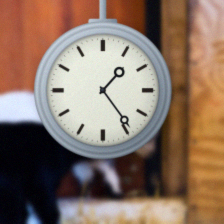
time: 1:24
